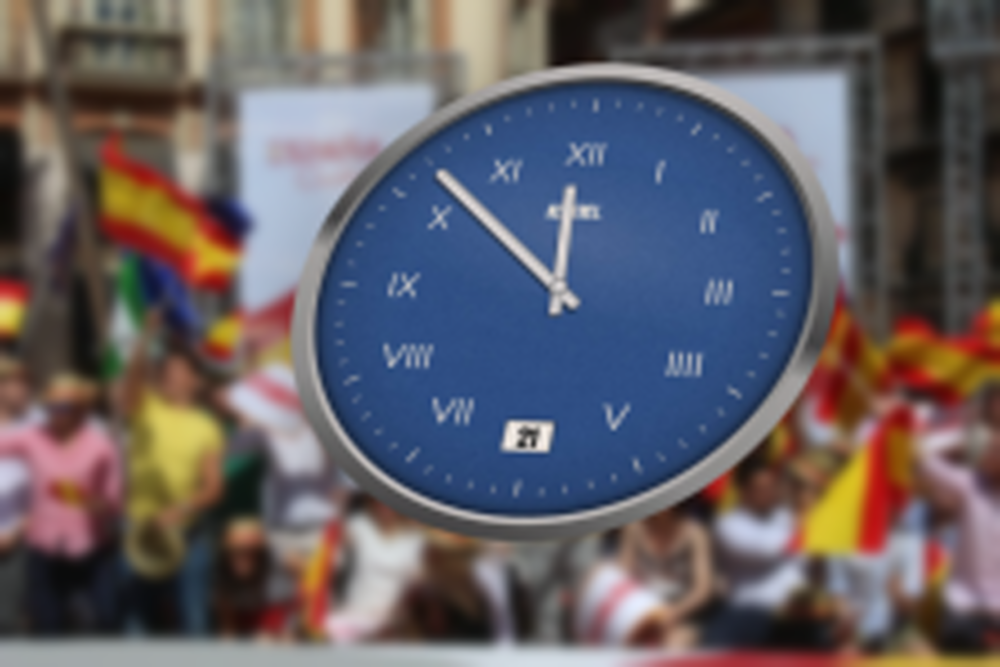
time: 11:52
